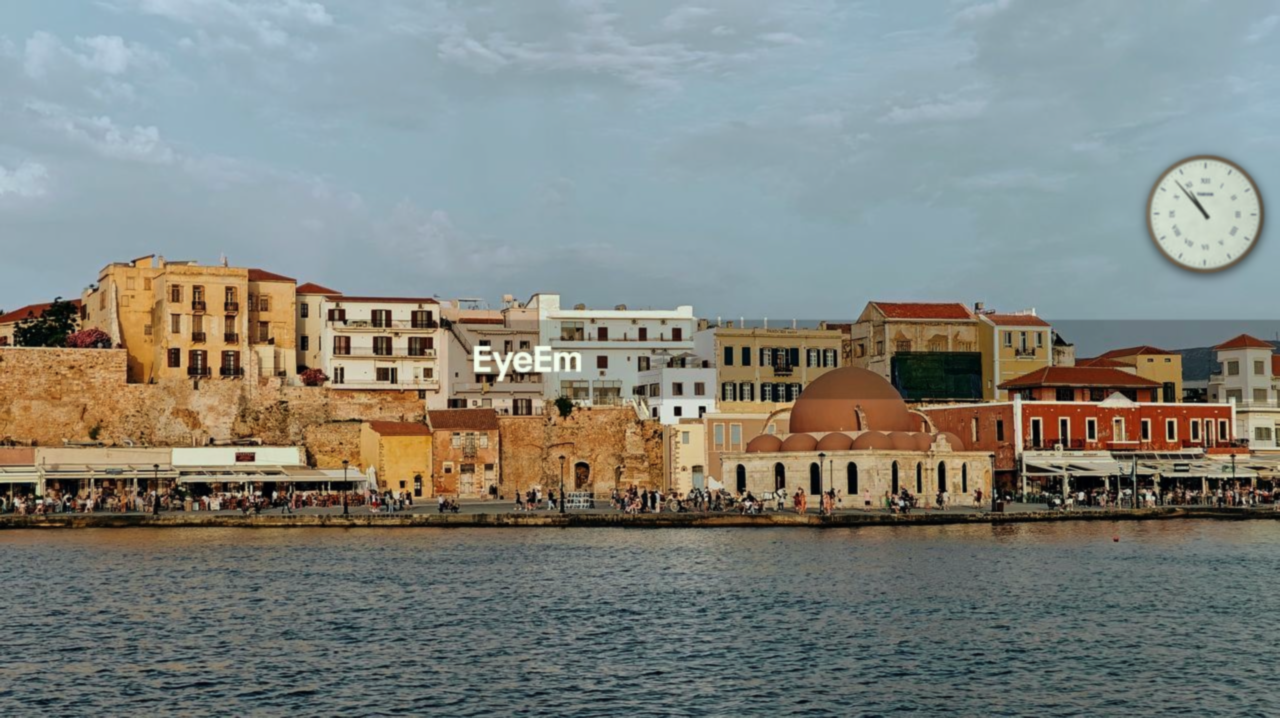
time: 10:53
